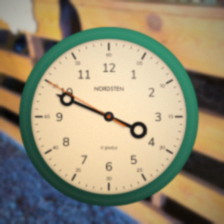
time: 3:48:50
